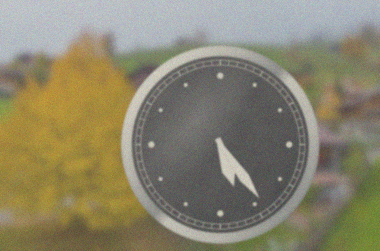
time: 5:24
